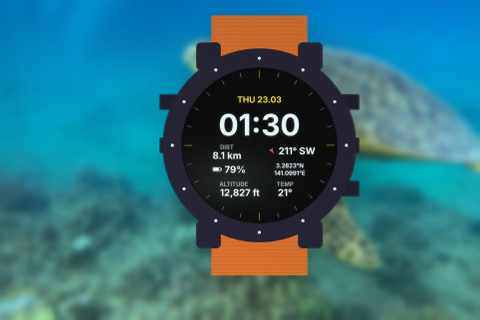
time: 1:30
